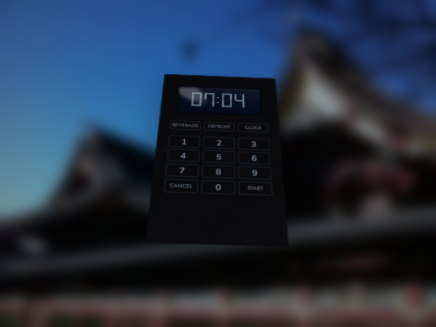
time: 7:04
